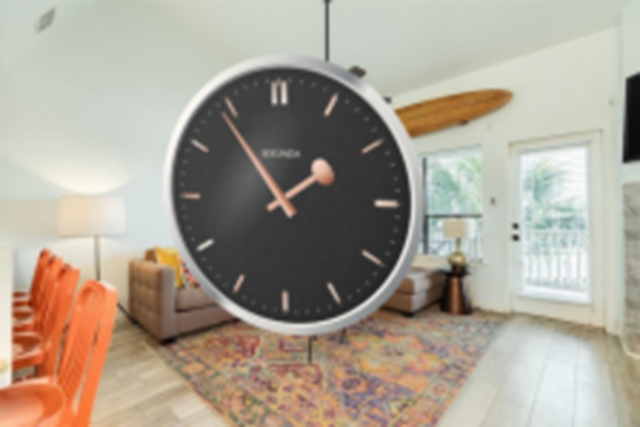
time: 1:54
